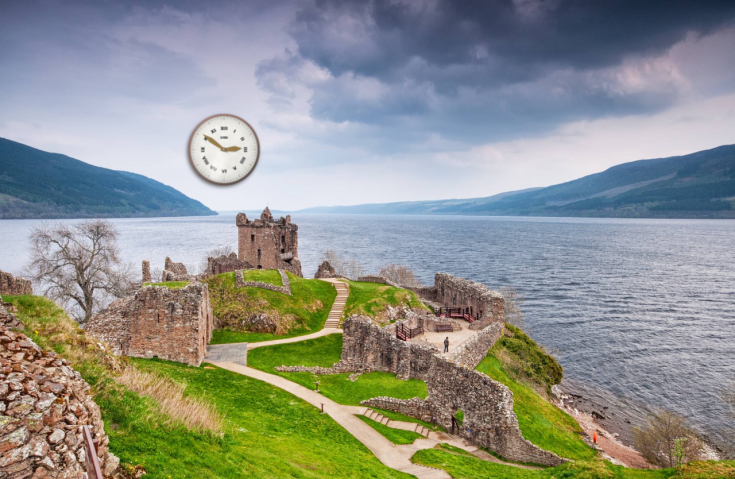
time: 2:51
